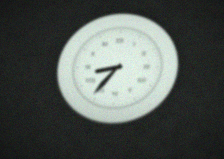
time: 8:36
